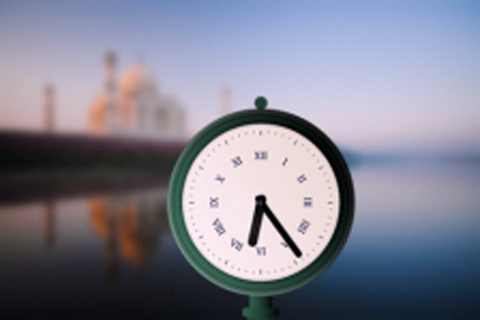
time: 6:24
